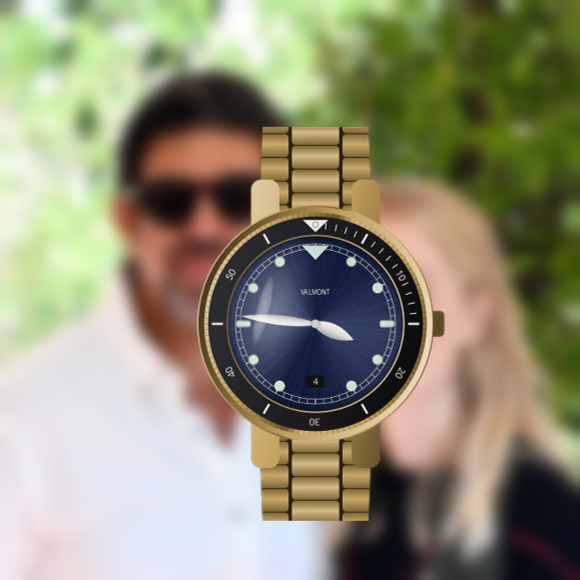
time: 3:46
